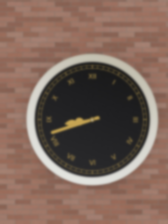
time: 8:42
